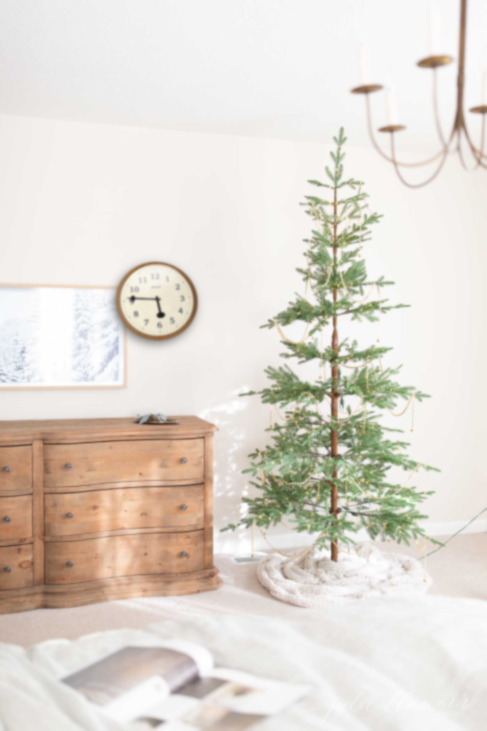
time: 5:46
